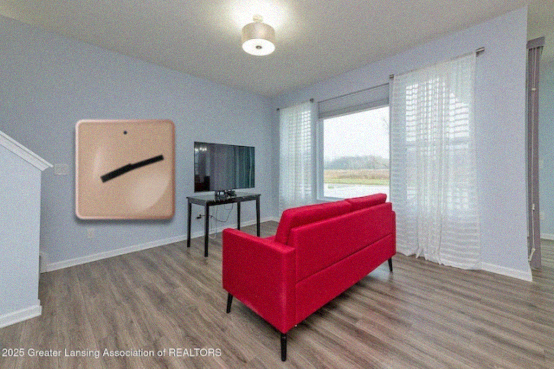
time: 8:12
